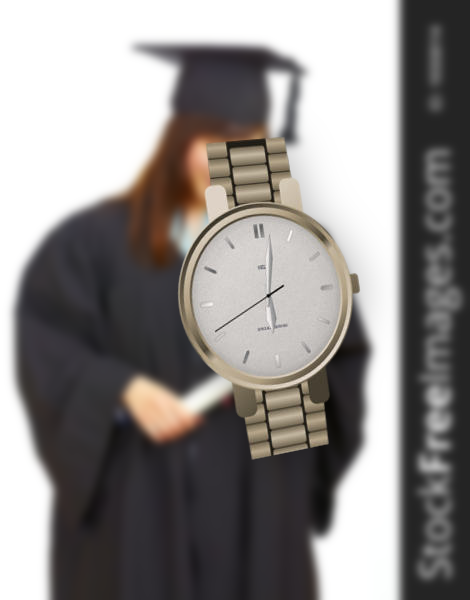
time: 6:01:41
